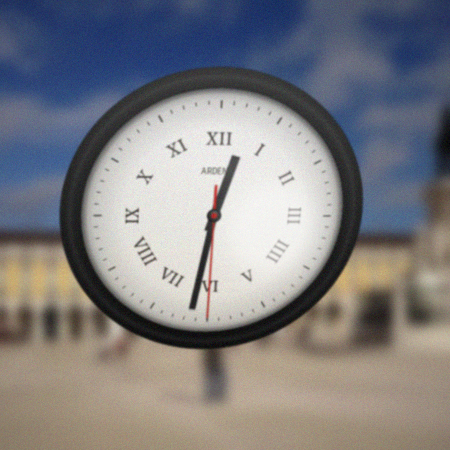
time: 12:31:30
